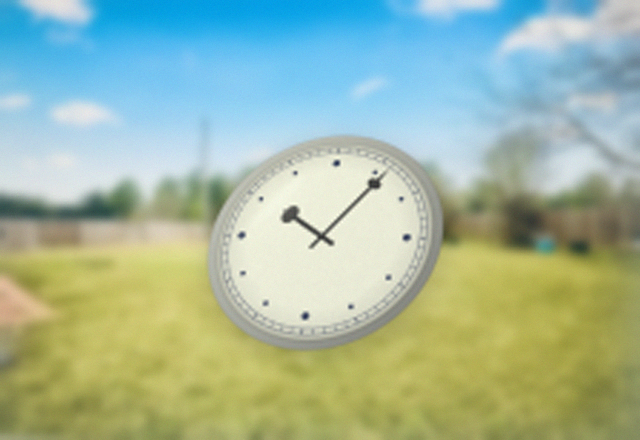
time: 10:06
